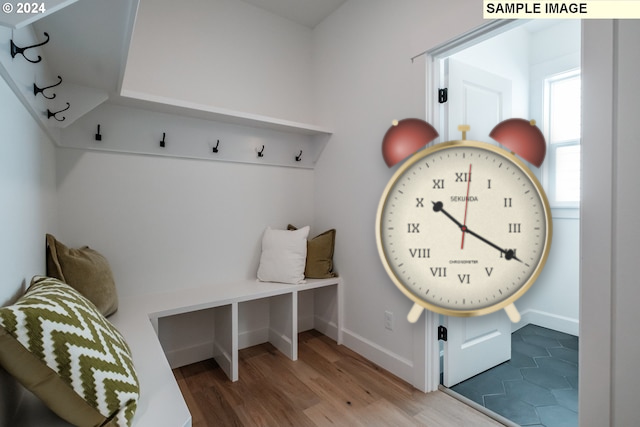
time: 10:20:01
